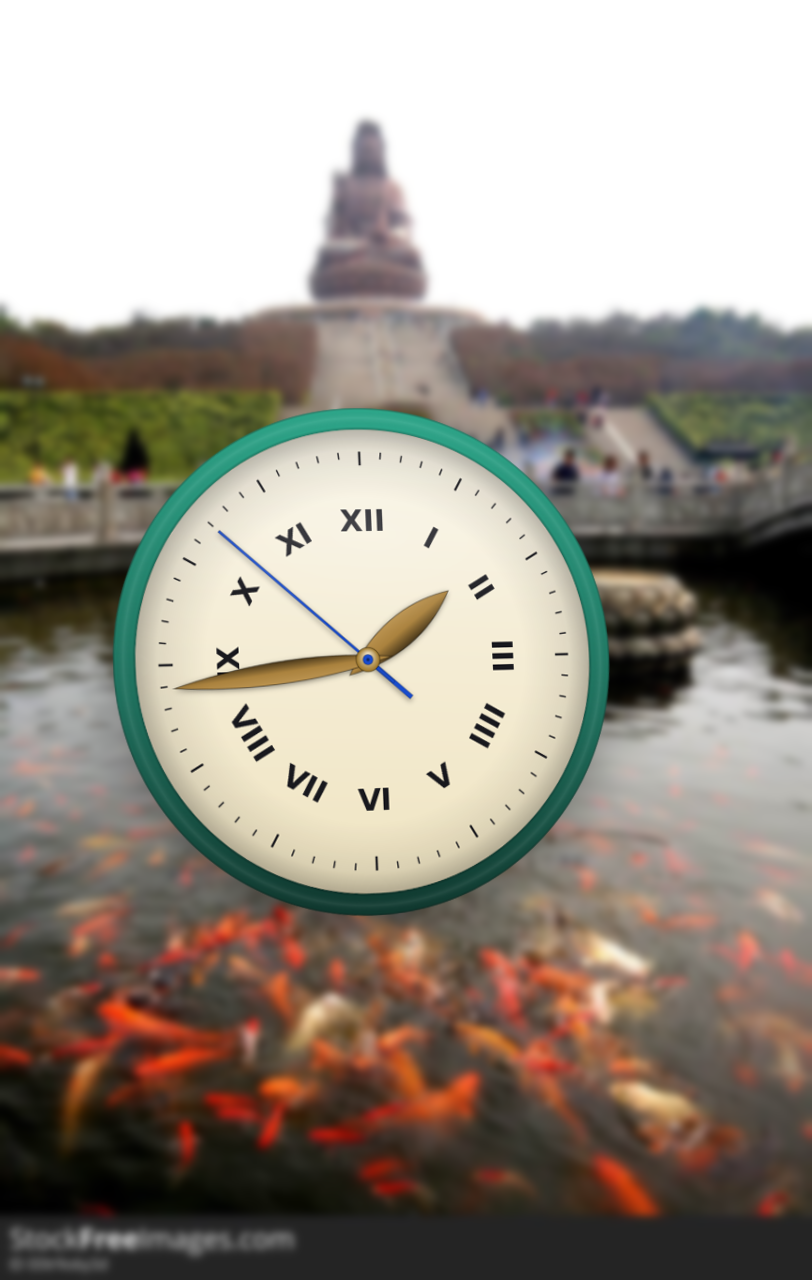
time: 1:43:52
